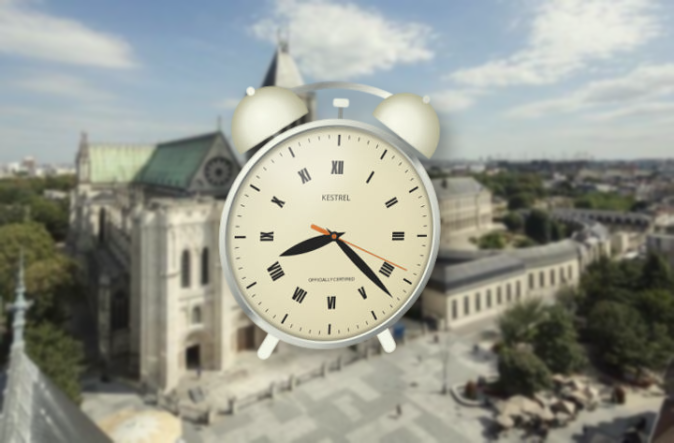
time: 8:22:19
